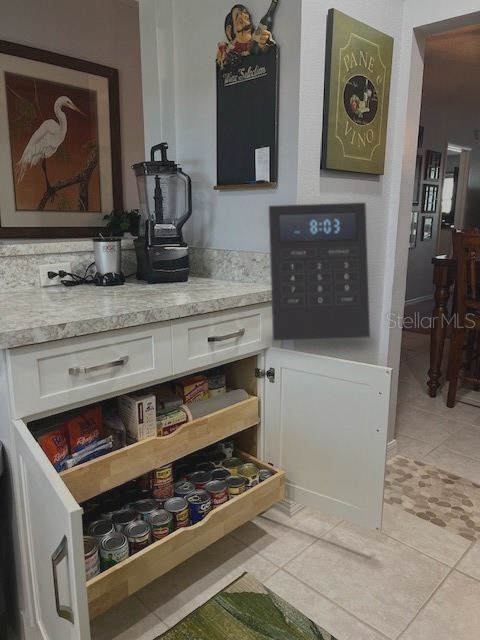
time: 8:03
